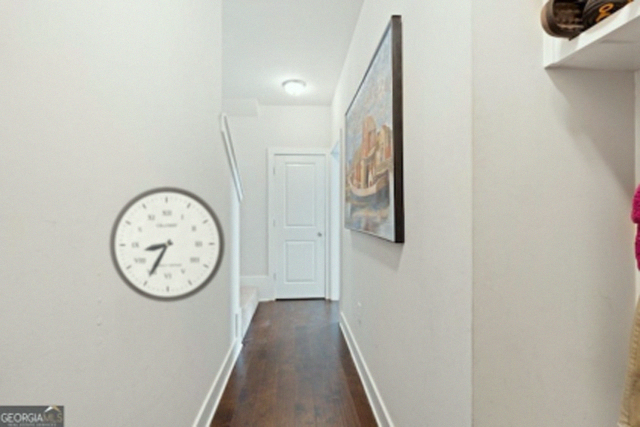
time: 8:35
